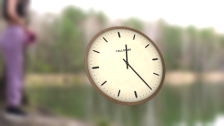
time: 12:25
